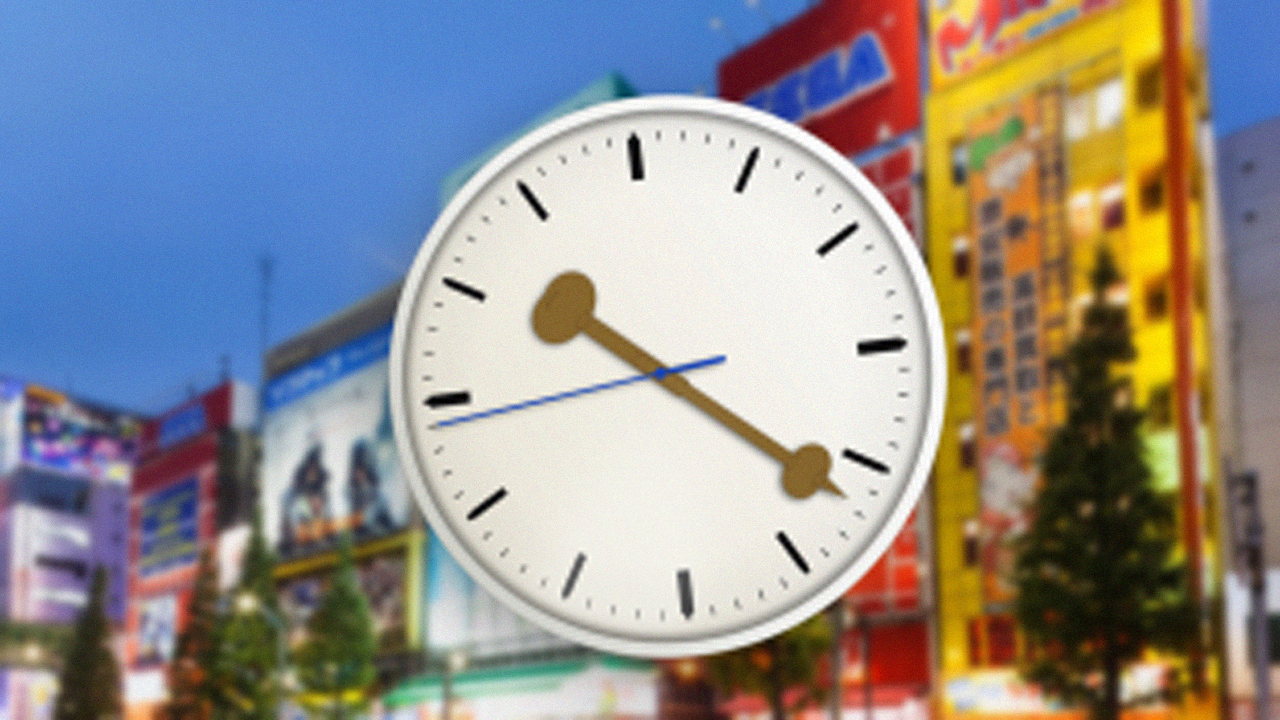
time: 10:21:44
